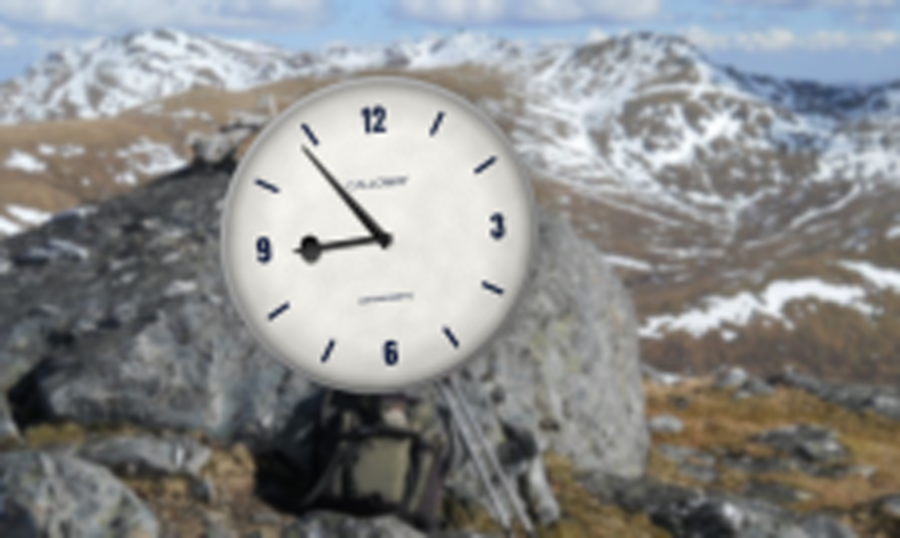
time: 8:54
